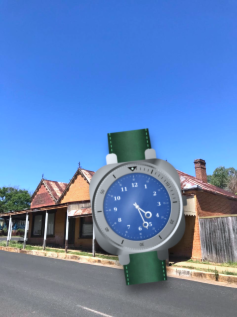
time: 4:27
